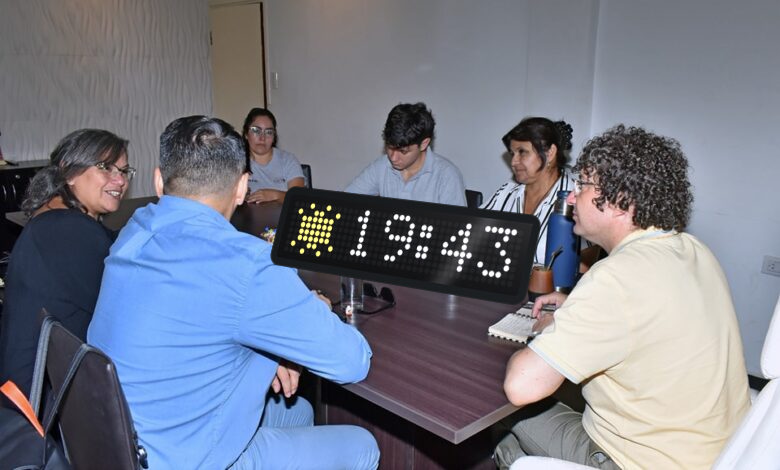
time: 19:43
